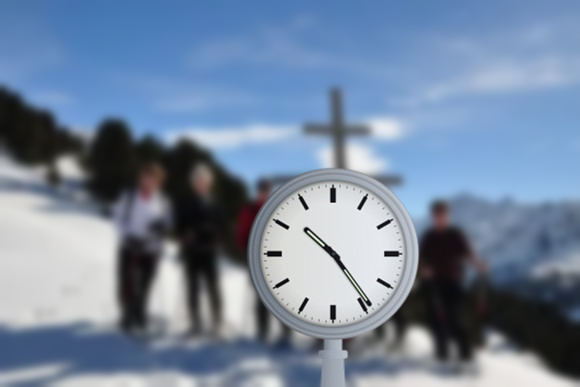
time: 10:24
